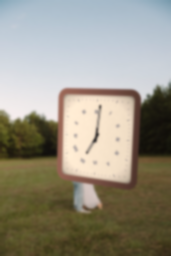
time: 7:01
